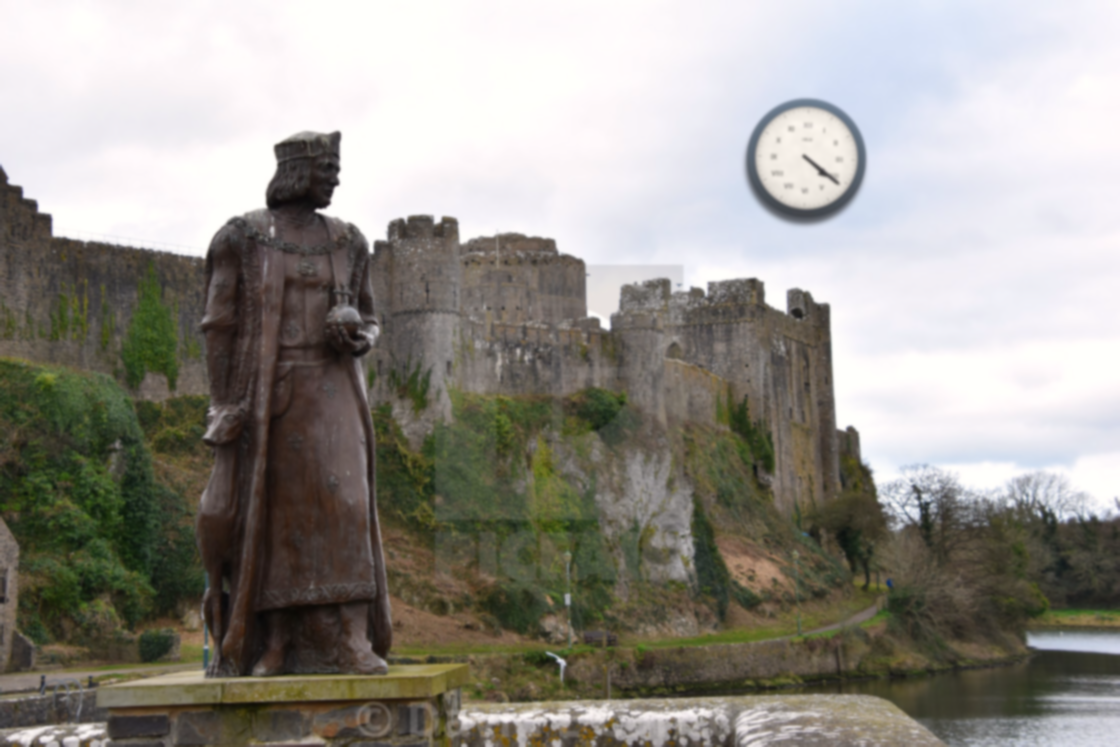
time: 4:21
